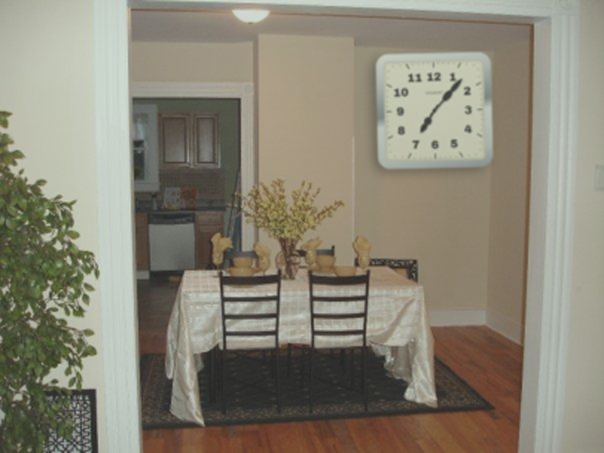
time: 7:07
